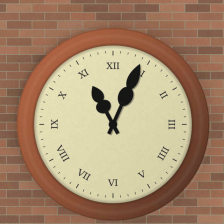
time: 11:04
